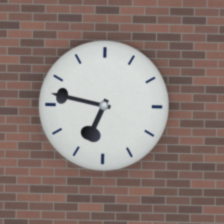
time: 6:47
